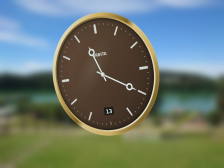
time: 11:20
